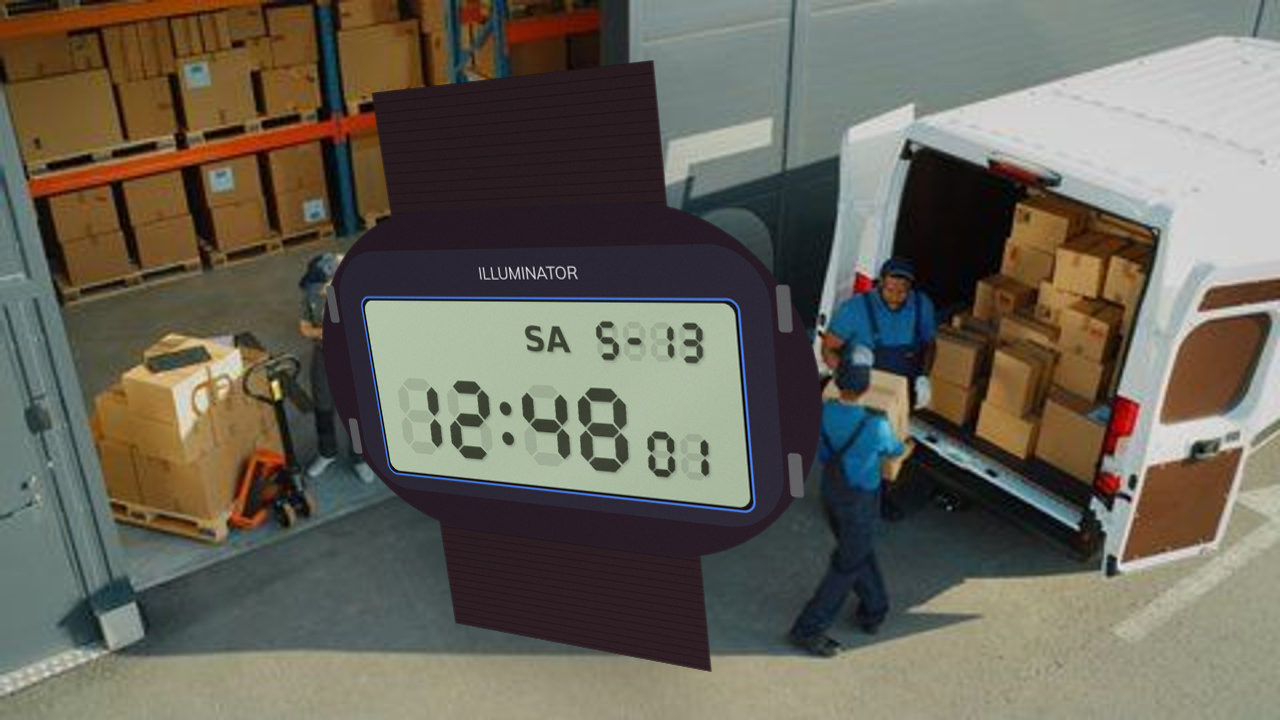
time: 12:48:01
